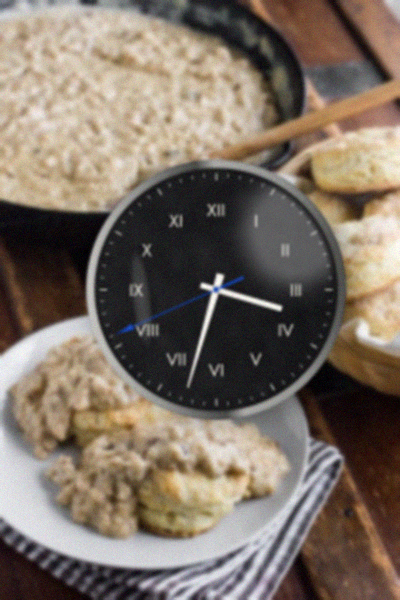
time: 3:32:41
